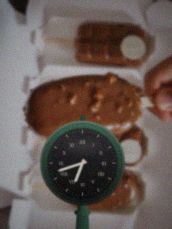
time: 6:42
